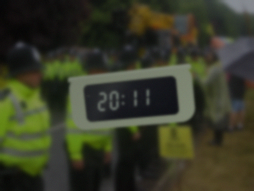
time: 20:11
